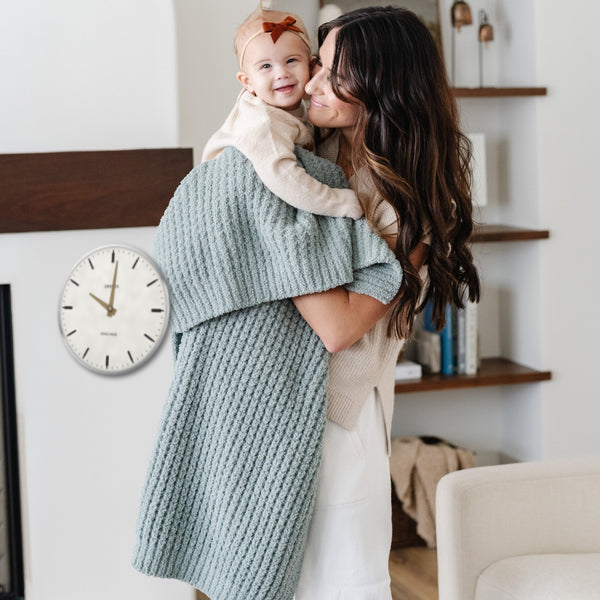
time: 10:01
